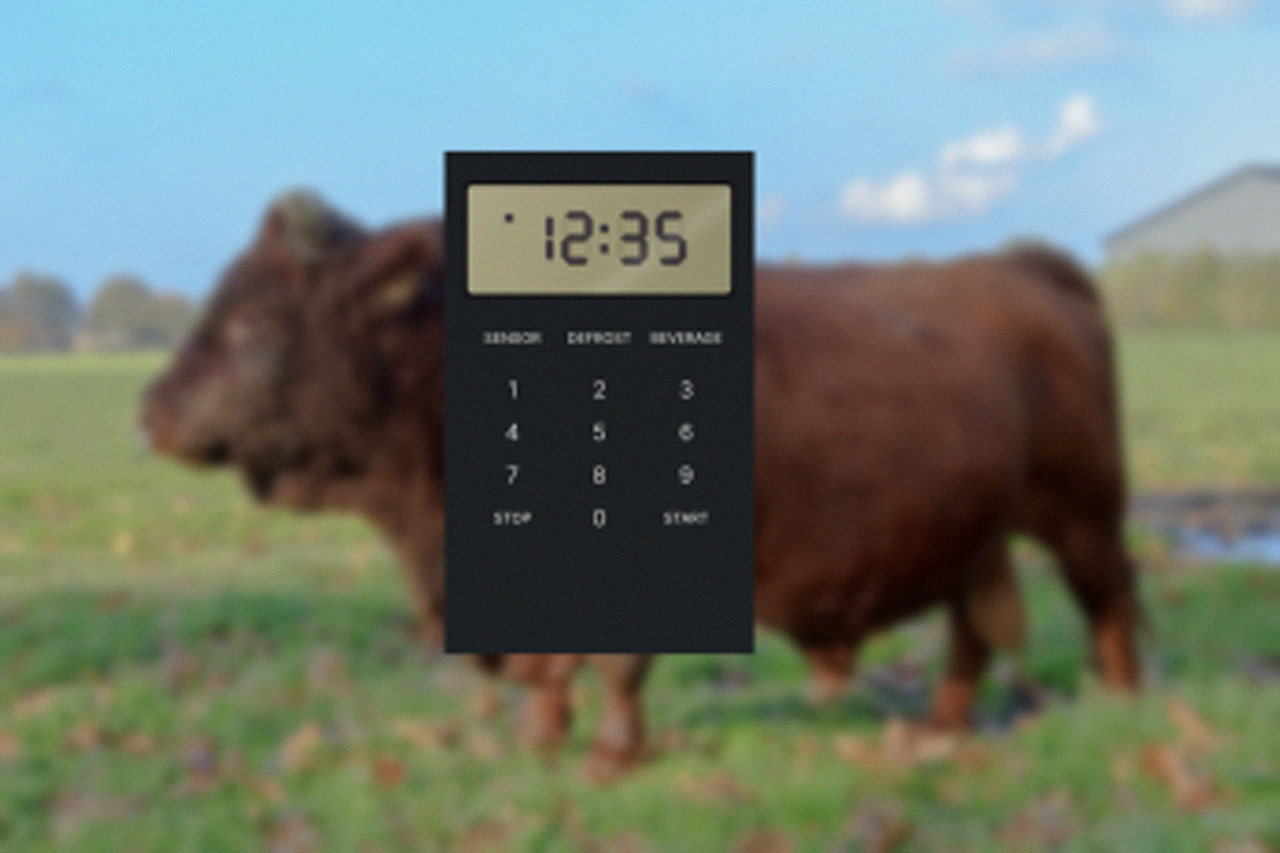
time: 12:35
